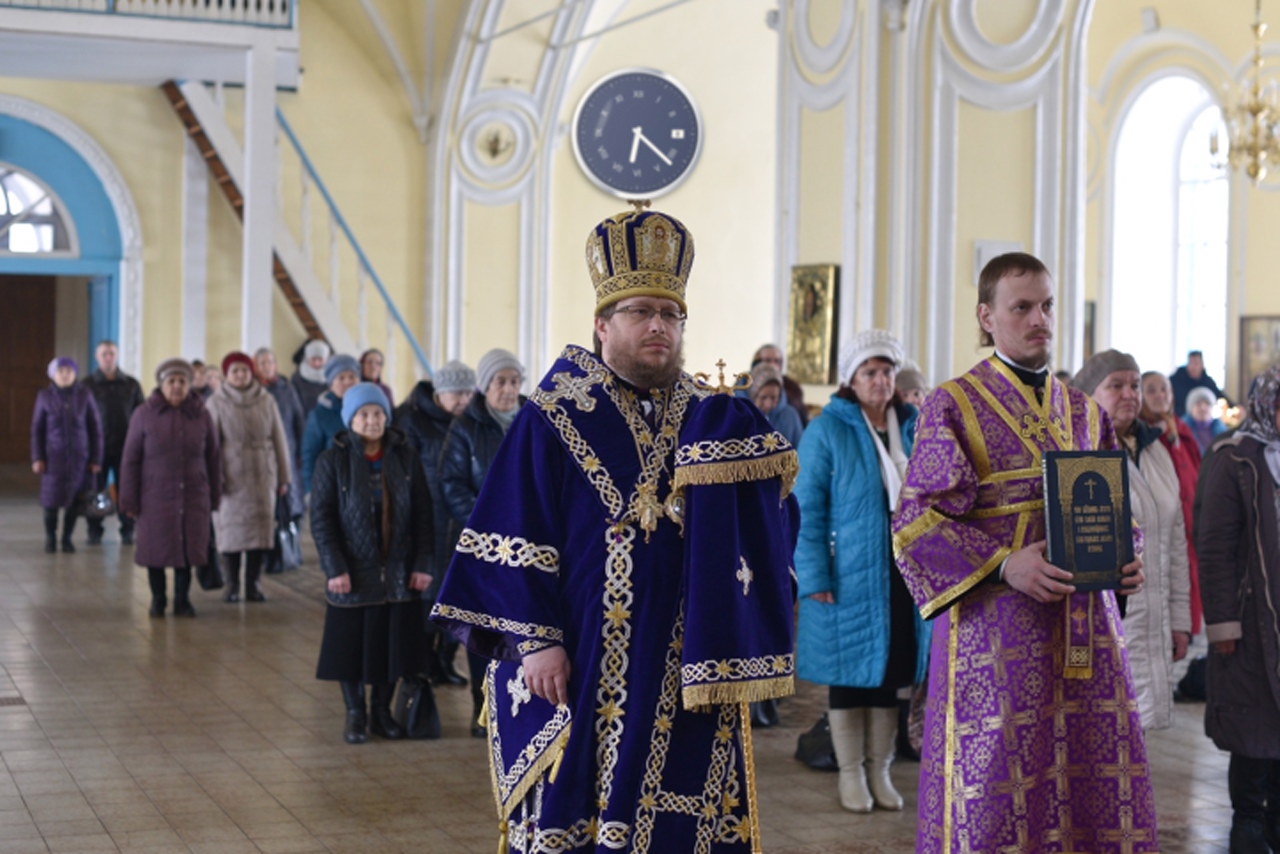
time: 6:22
